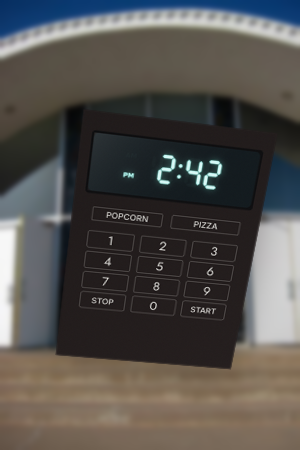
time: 2:42
